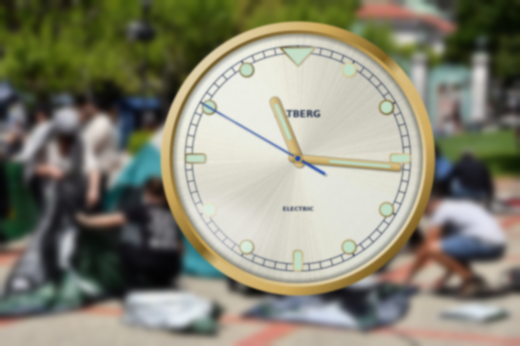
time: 11:15:50
